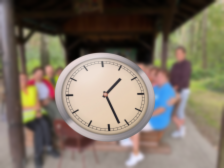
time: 1:27
